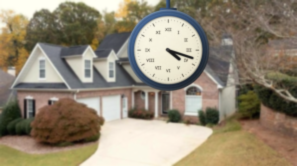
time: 4:18
